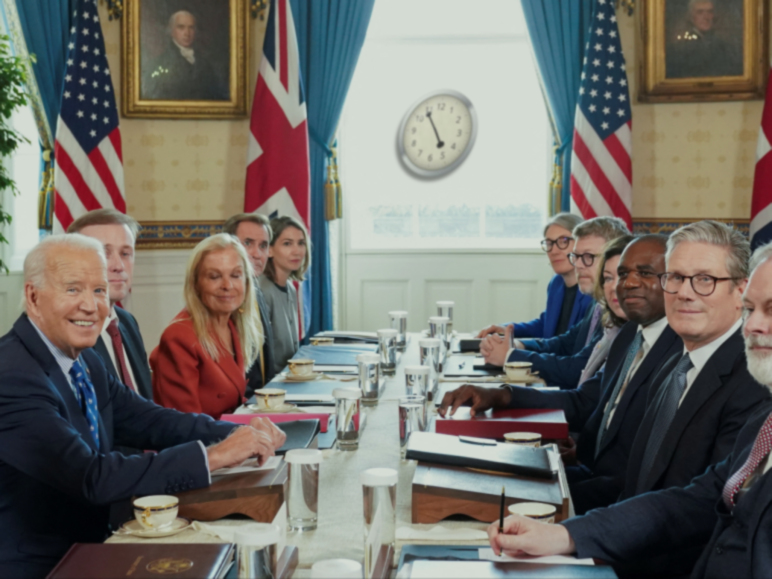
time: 4:54
